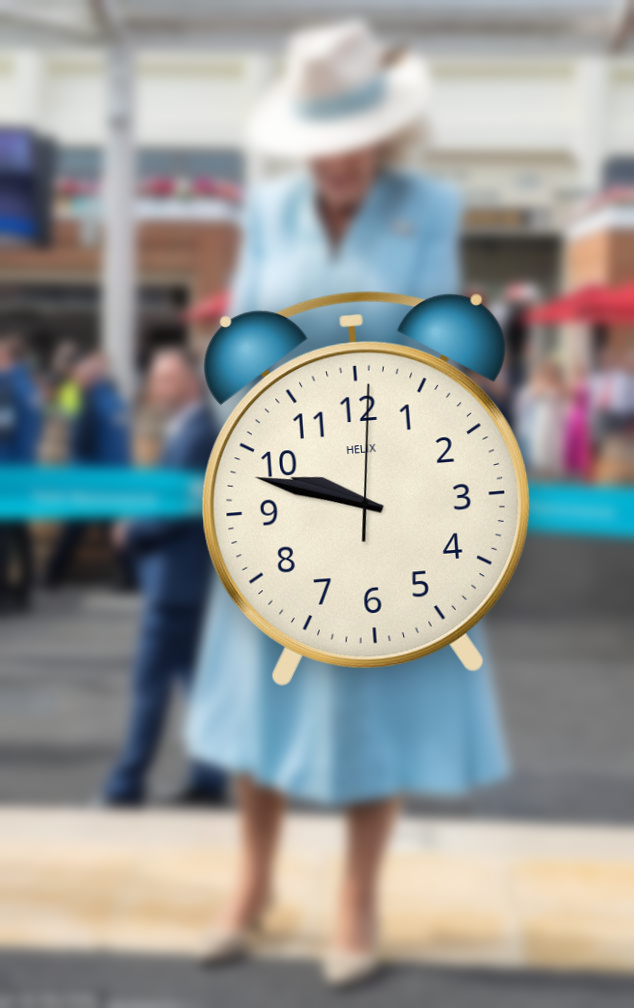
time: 9:48:01
